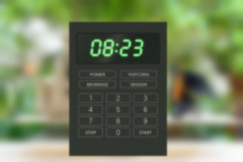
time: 8:23
